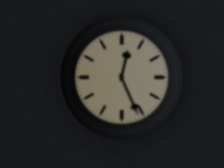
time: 12:26
